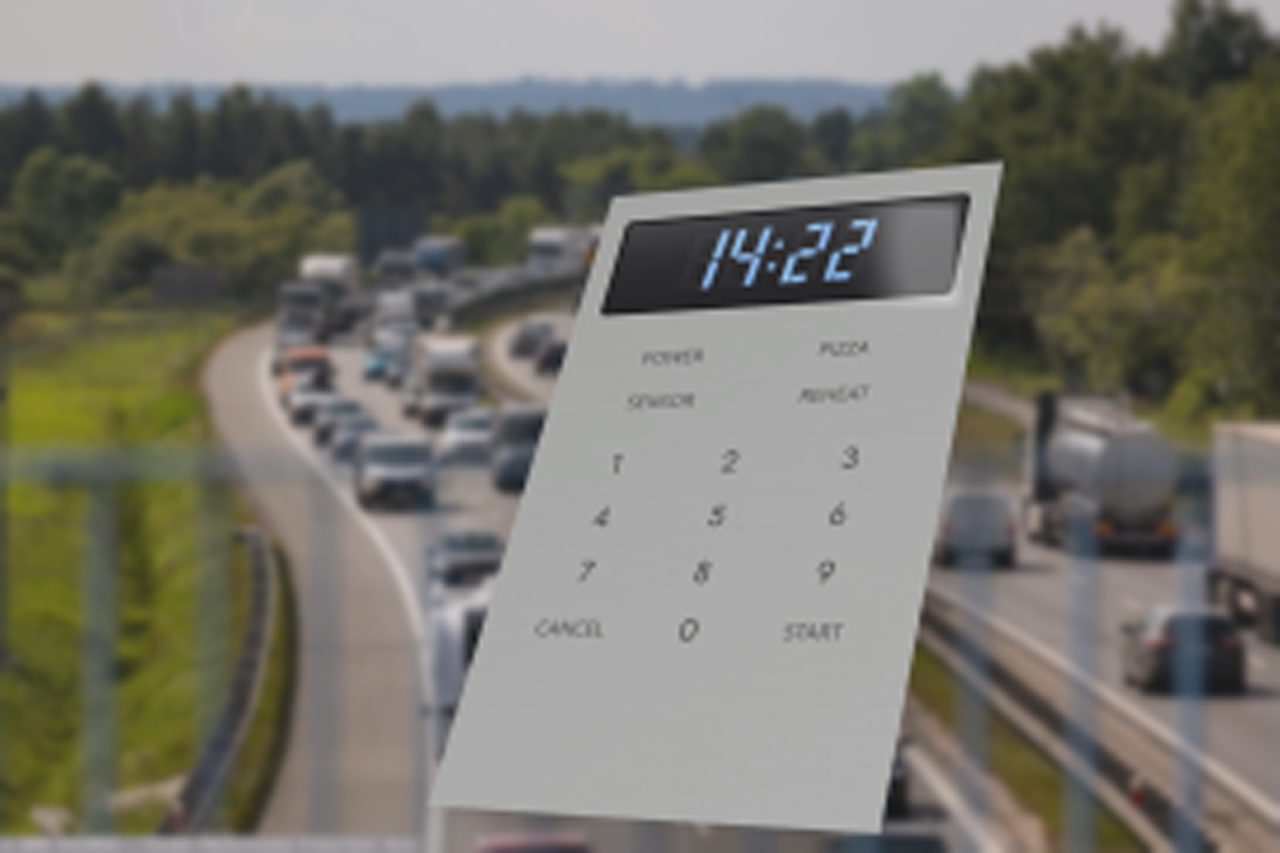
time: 14:22
